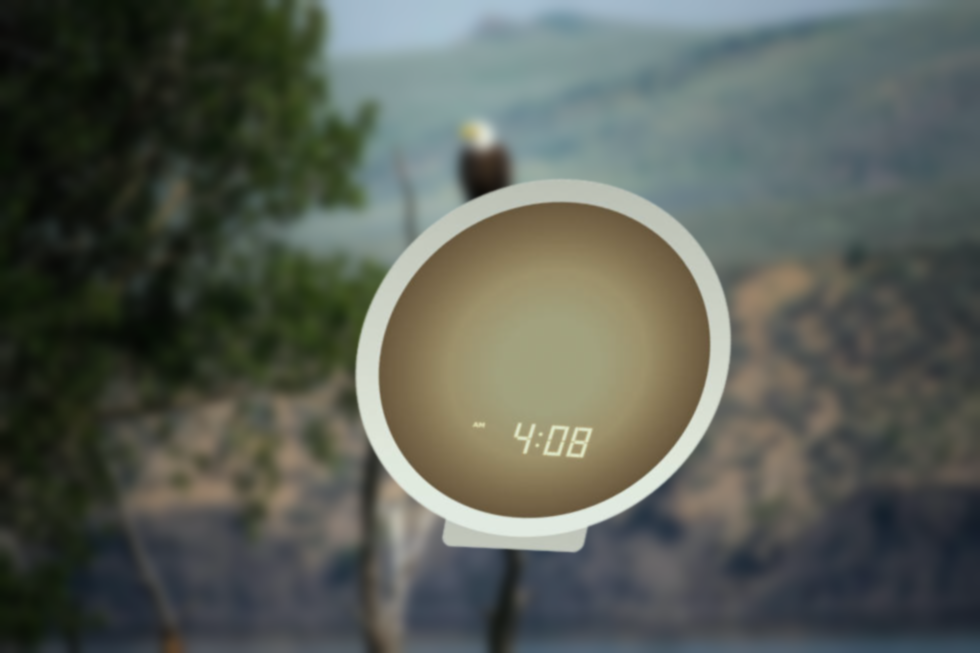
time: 4:08
